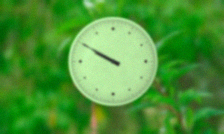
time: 9:50
